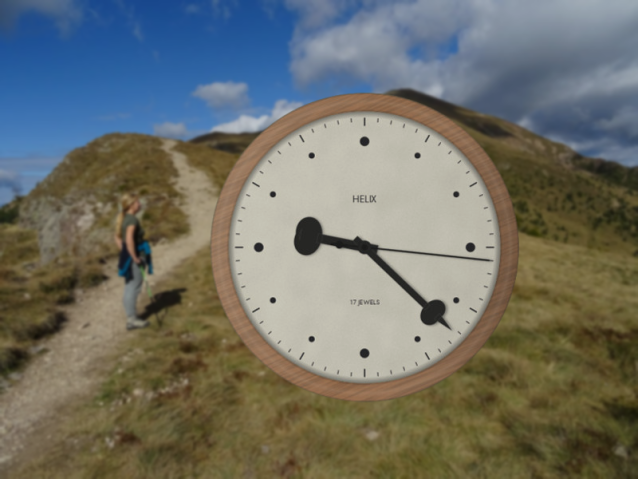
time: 9:22:16
